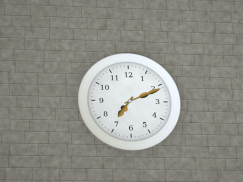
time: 7:11
